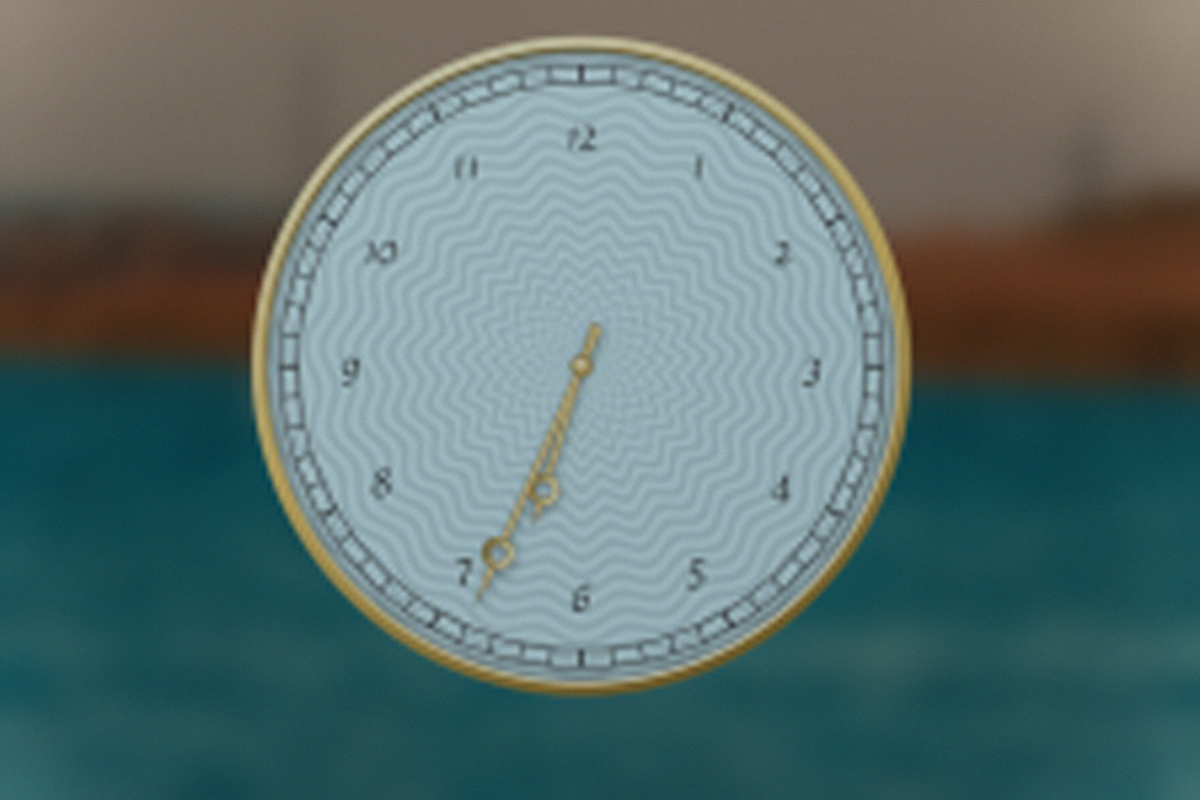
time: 6:34
